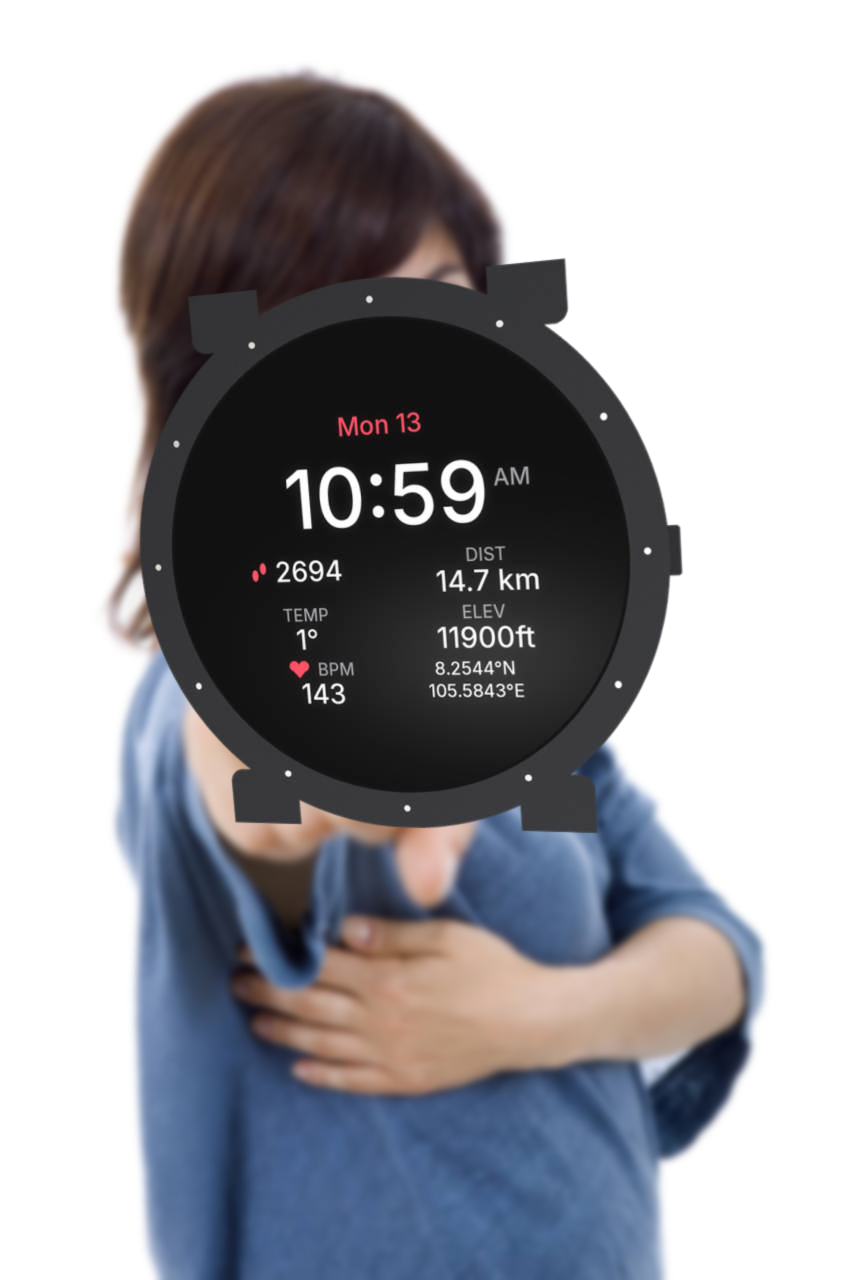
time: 10:59
